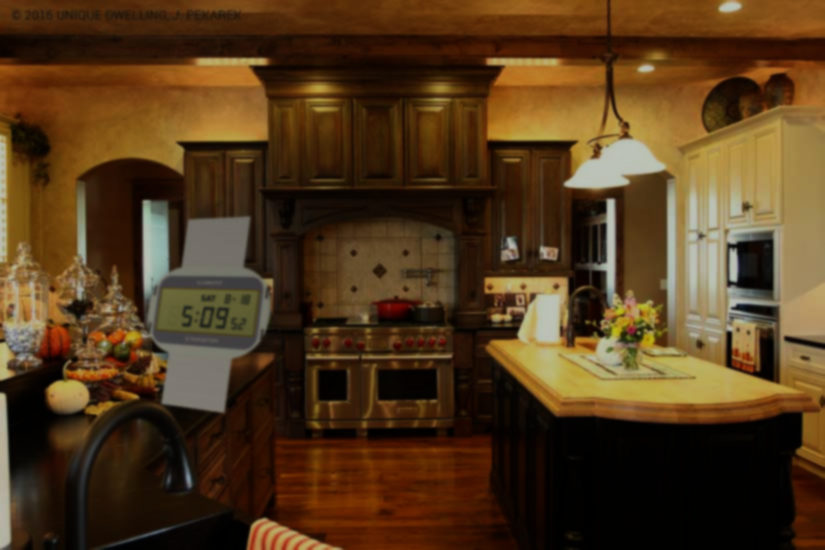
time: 5:09
